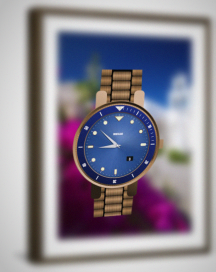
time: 8:52
